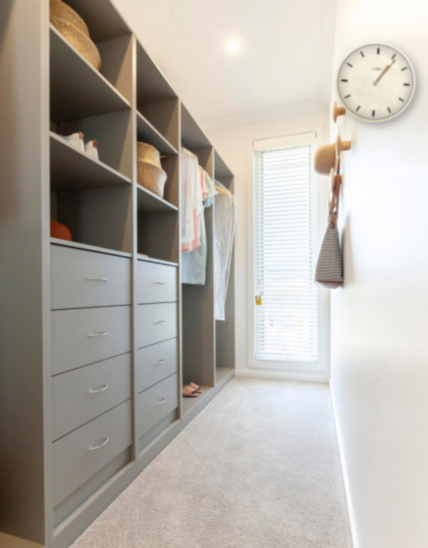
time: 1:06
